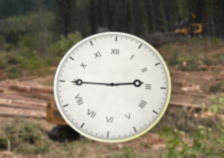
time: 2:45
